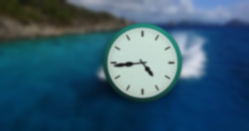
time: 4:44
